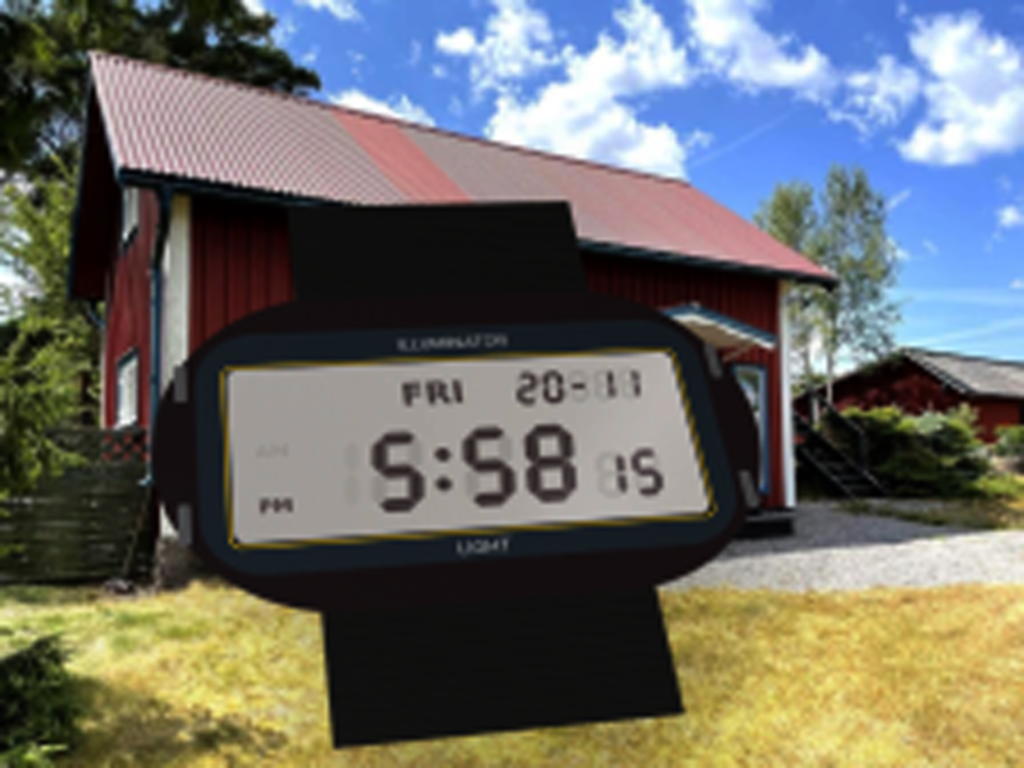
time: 5:58:15
